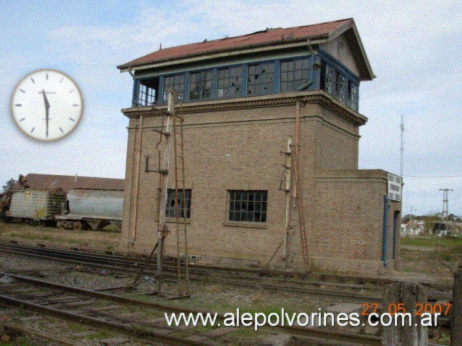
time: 11:30
